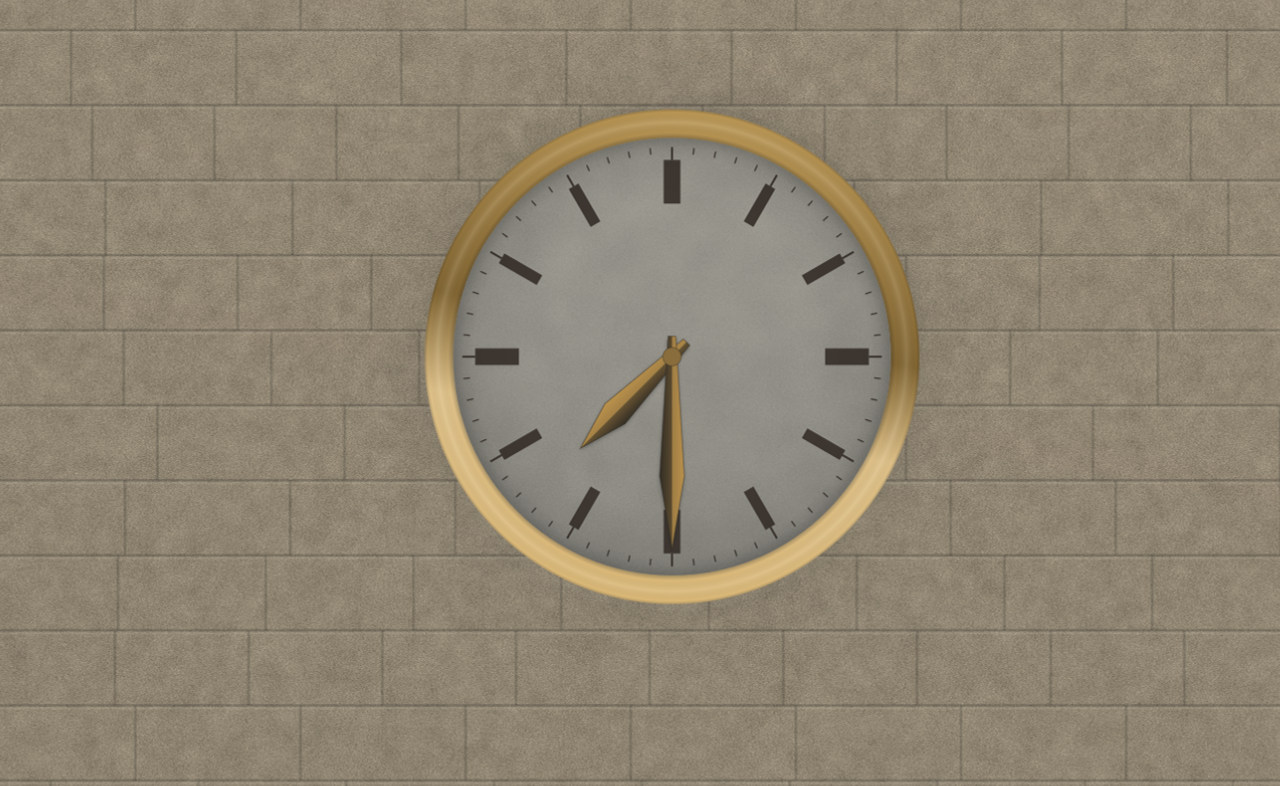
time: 7:30
